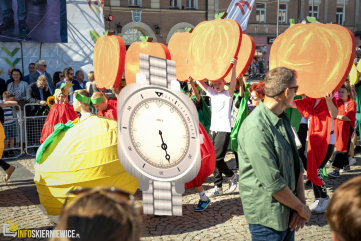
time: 5:27
